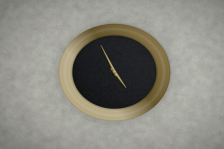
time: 4:56
